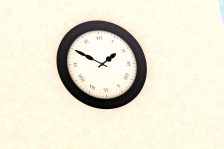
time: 1:50
